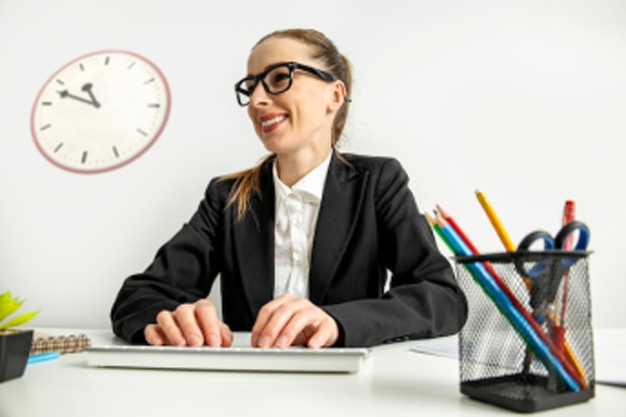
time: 10:48
